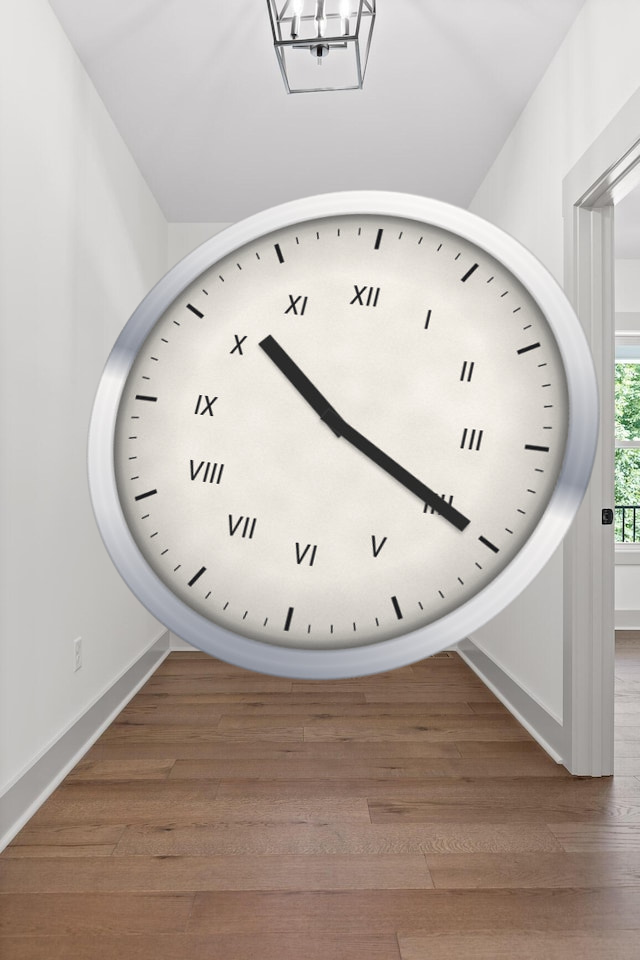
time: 10:20
